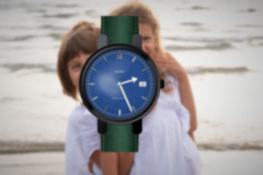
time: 2:26
